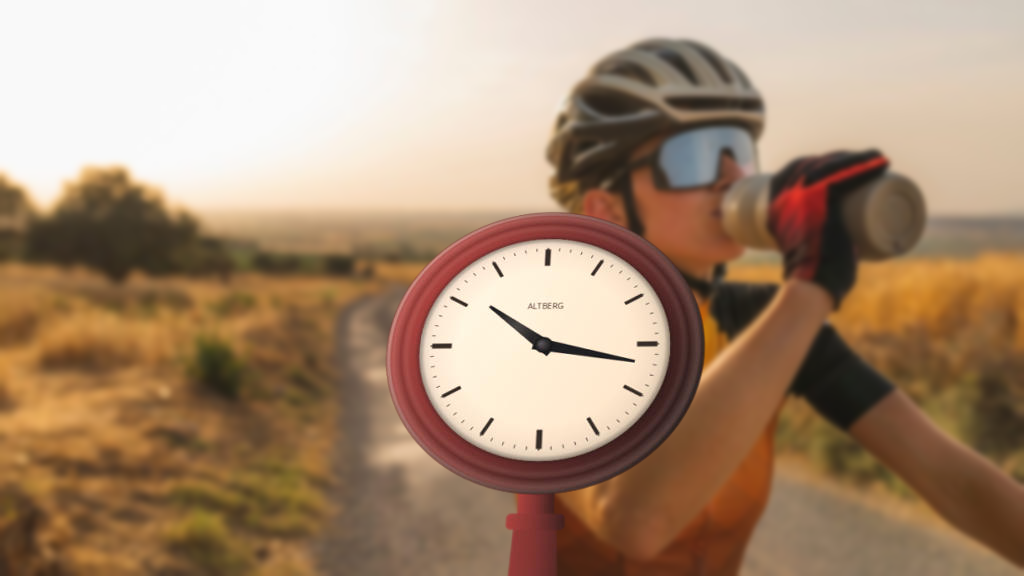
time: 10:17
